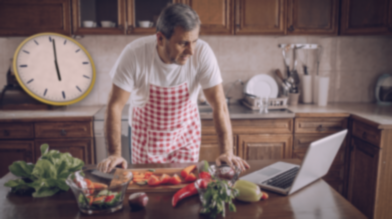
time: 6:01
